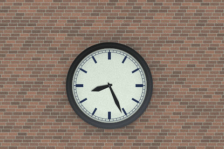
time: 8:26
